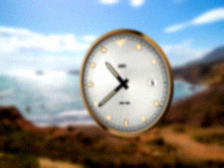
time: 10:39
